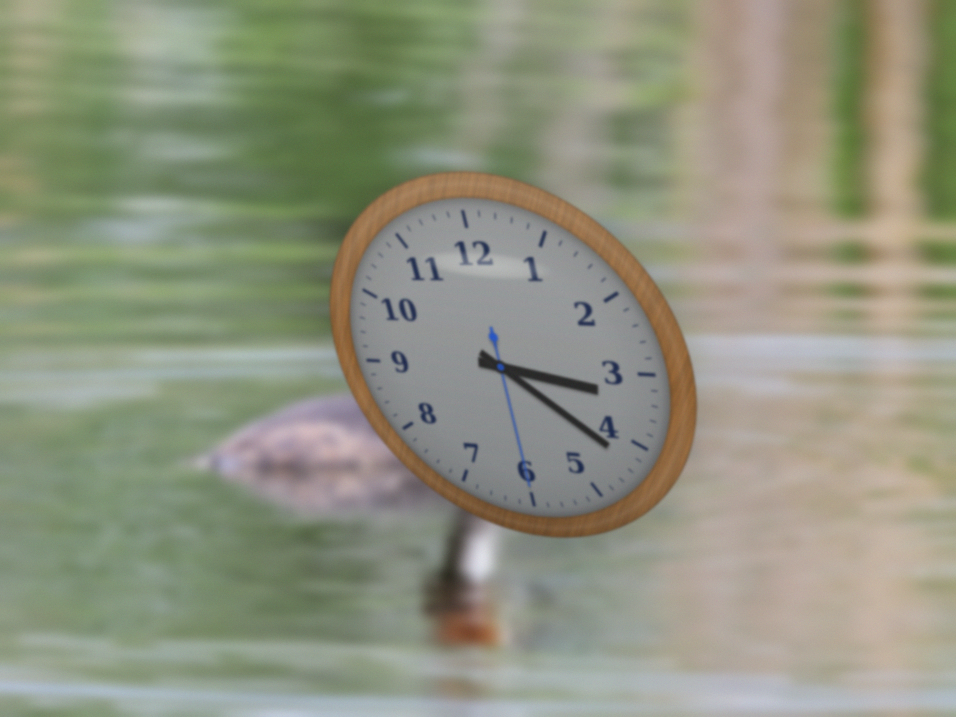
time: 3:21:30
